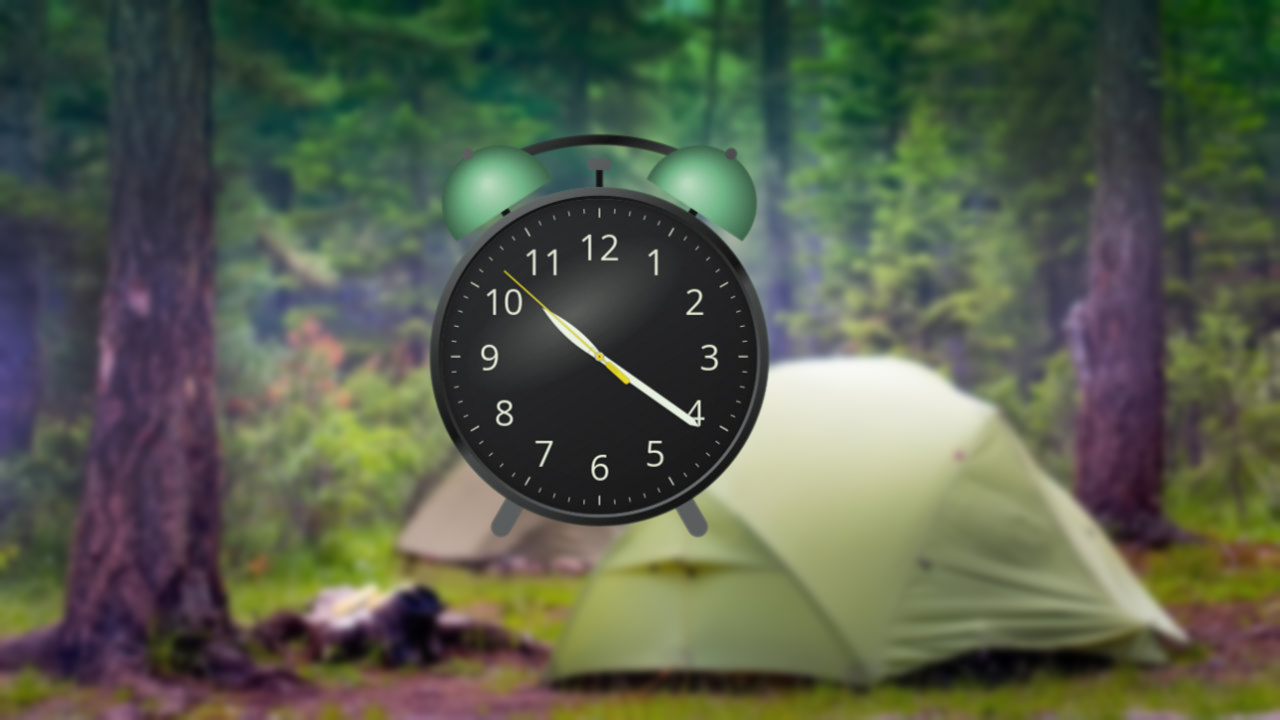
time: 10:20:52
